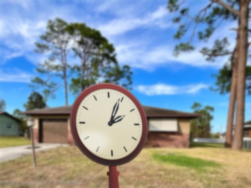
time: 2:04
